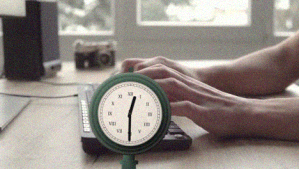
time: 12:30
